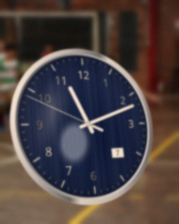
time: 11:11:49
